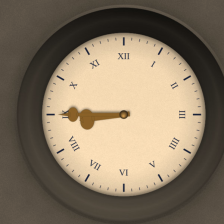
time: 8:45
